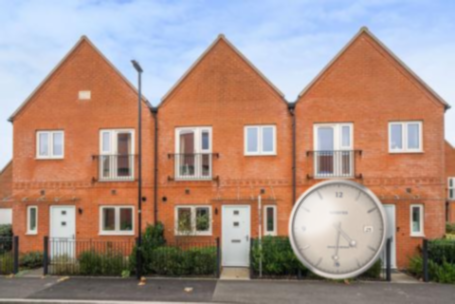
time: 4:31
